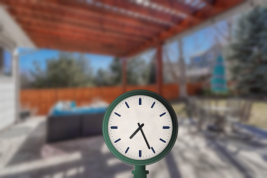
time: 7:26
